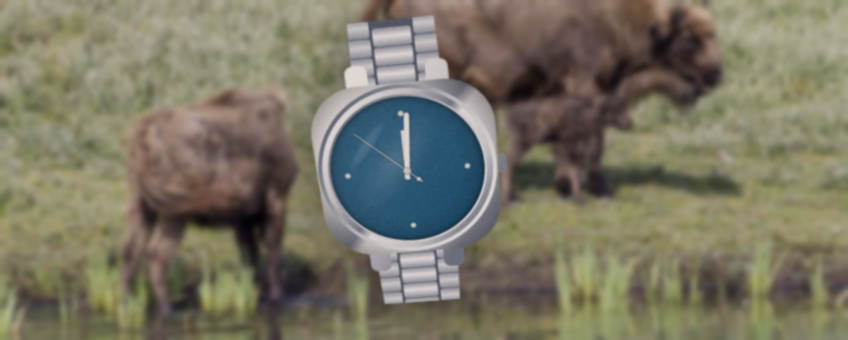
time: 12:00:52
